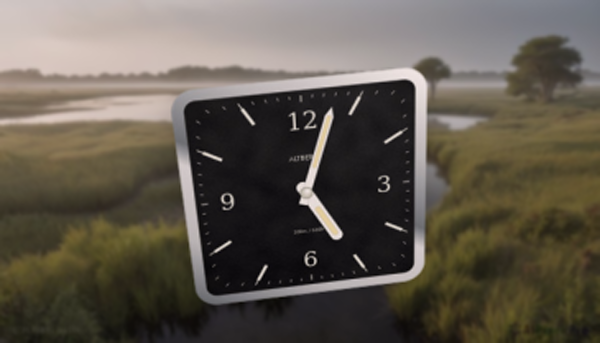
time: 5:03
